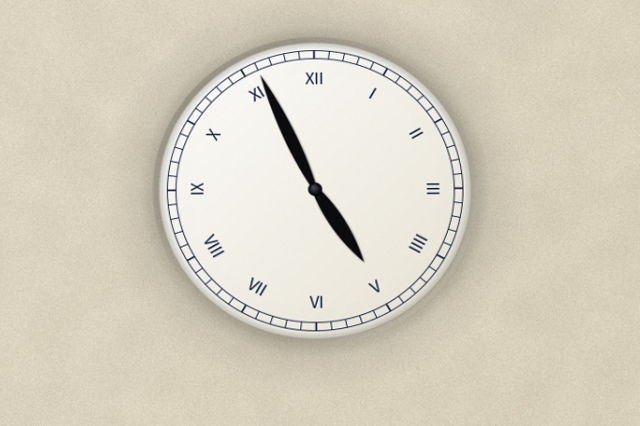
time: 4:56
